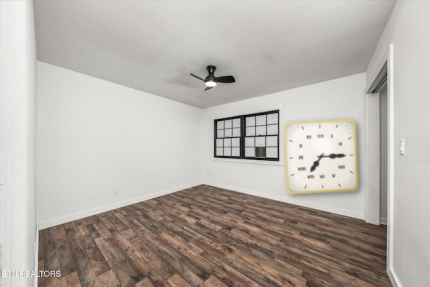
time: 7:15
